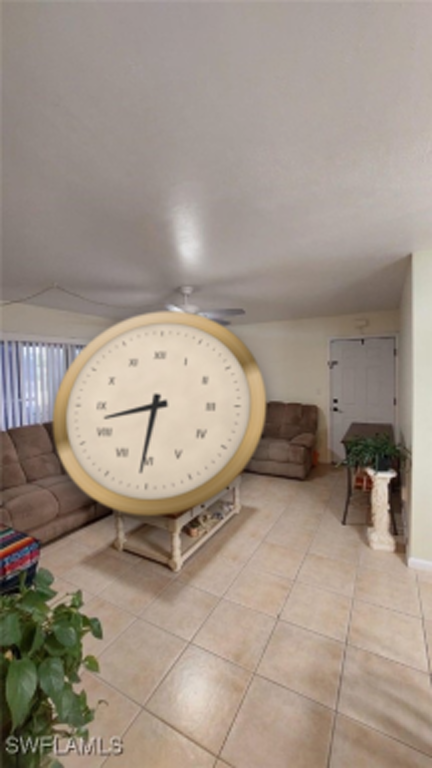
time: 8:31
